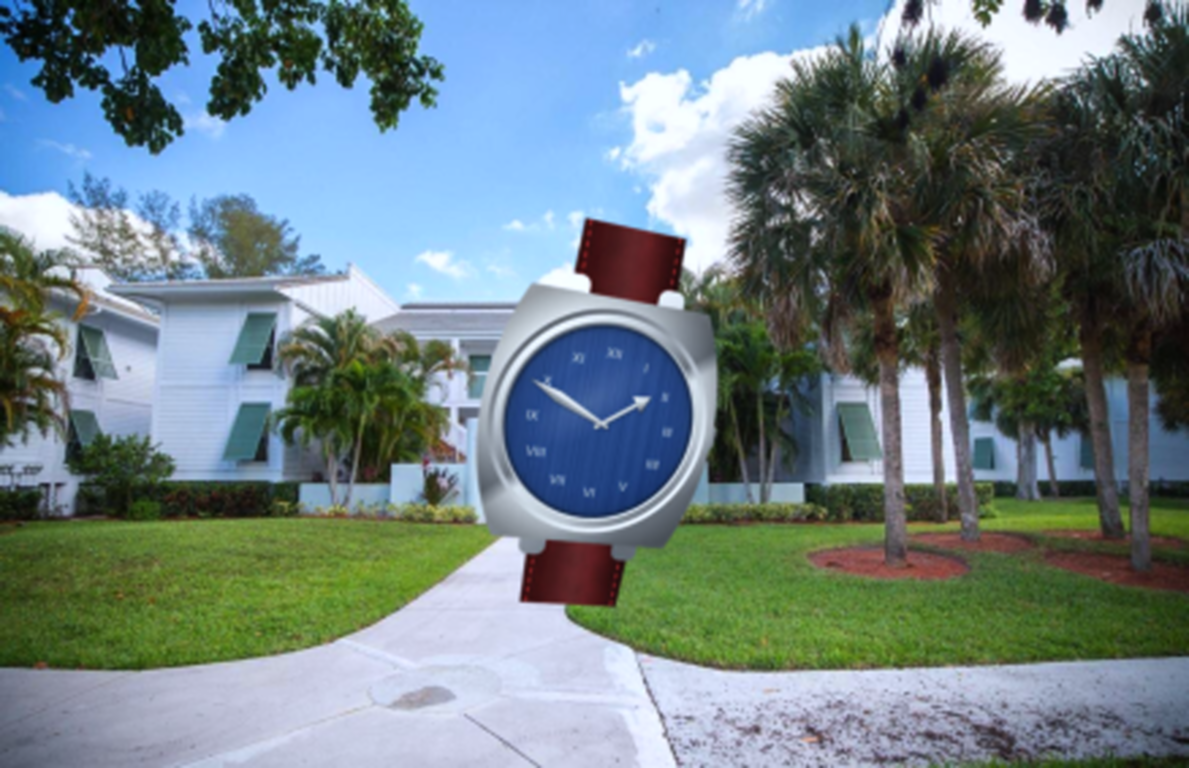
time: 1:49
